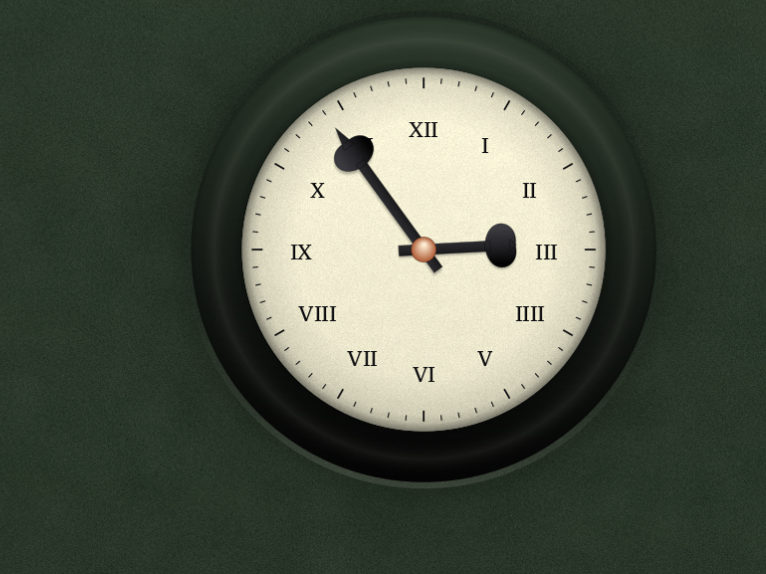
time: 2:54
